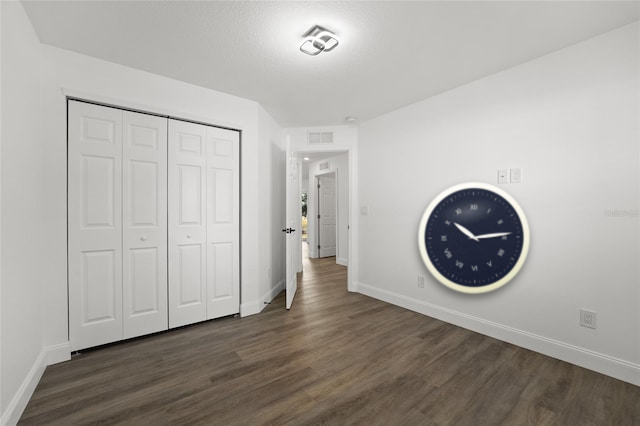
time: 10:14
